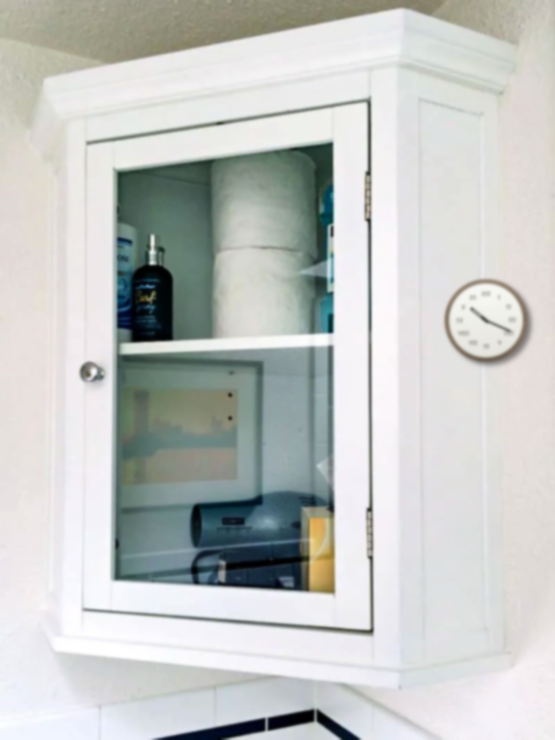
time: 10:19
